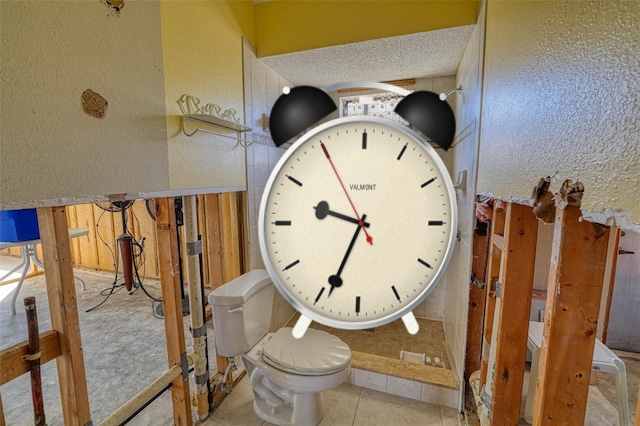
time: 9:33:55
